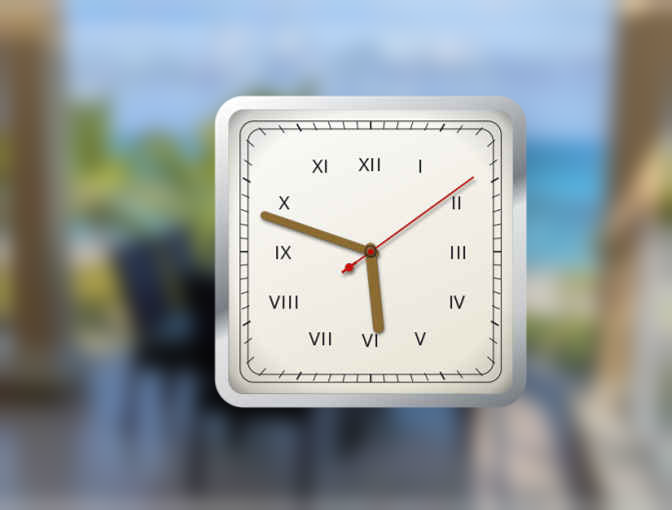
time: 5:48:09
